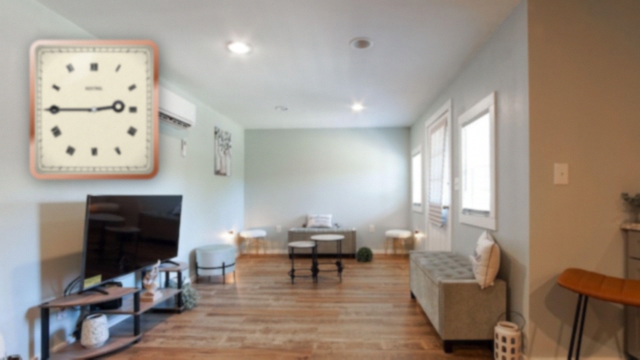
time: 2:45
